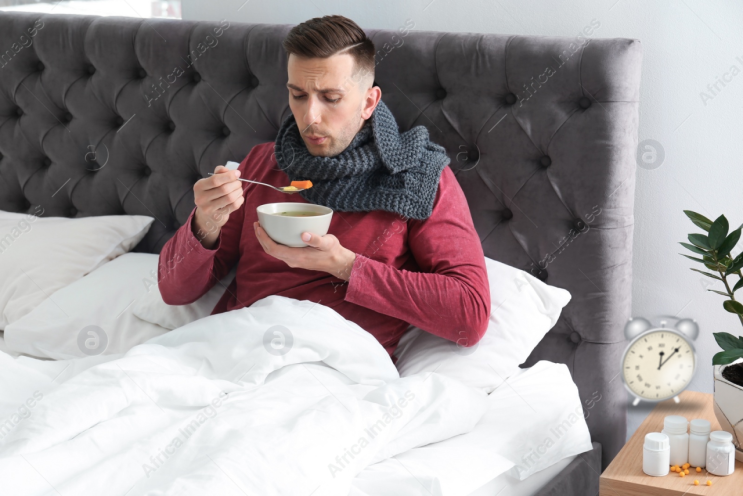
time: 12:07
